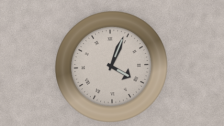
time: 4:04
